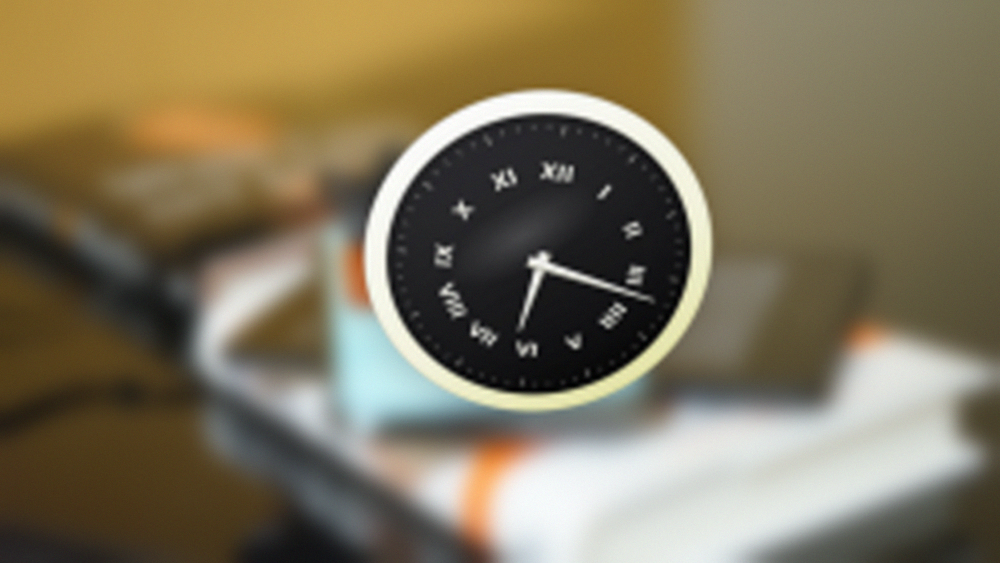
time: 6:17
